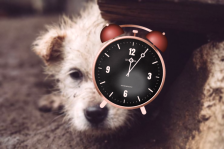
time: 12:05
